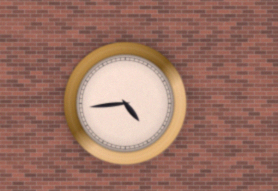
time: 4:44
